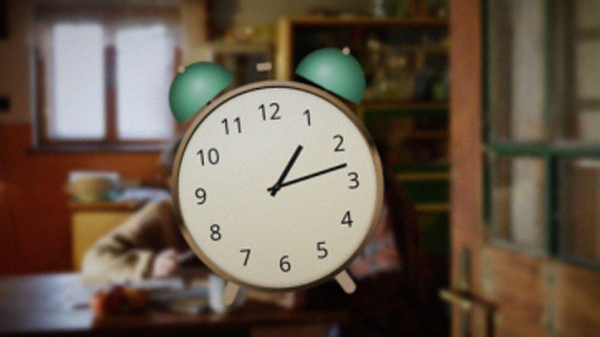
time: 1:13
